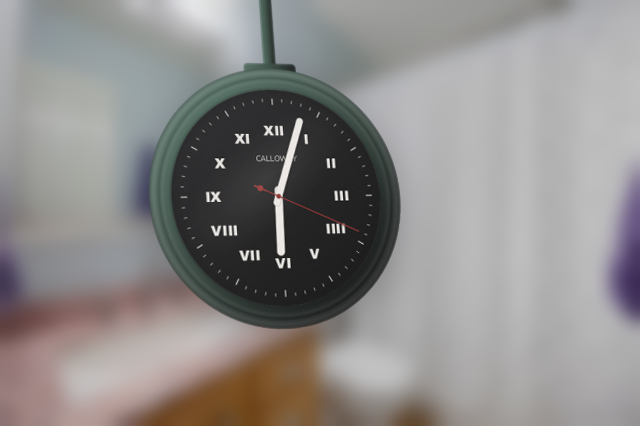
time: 6:03:19
